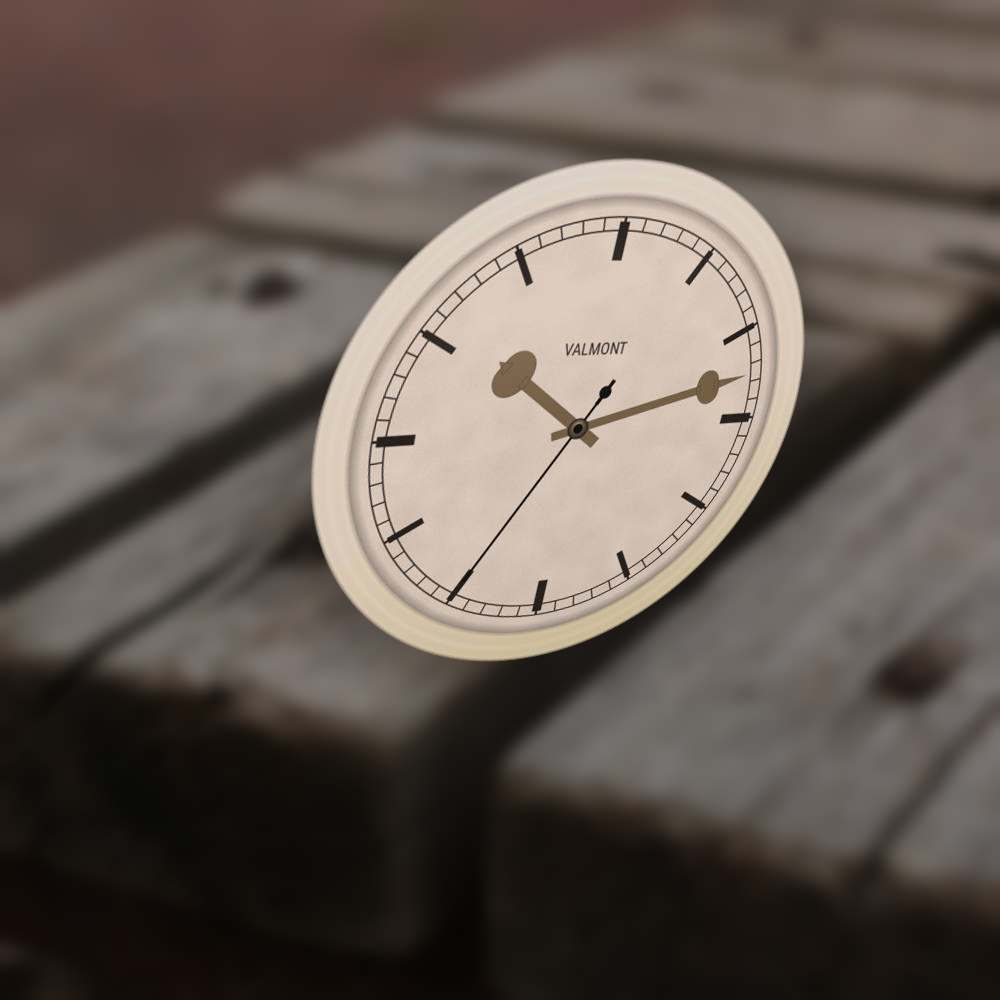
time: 10:12:35
